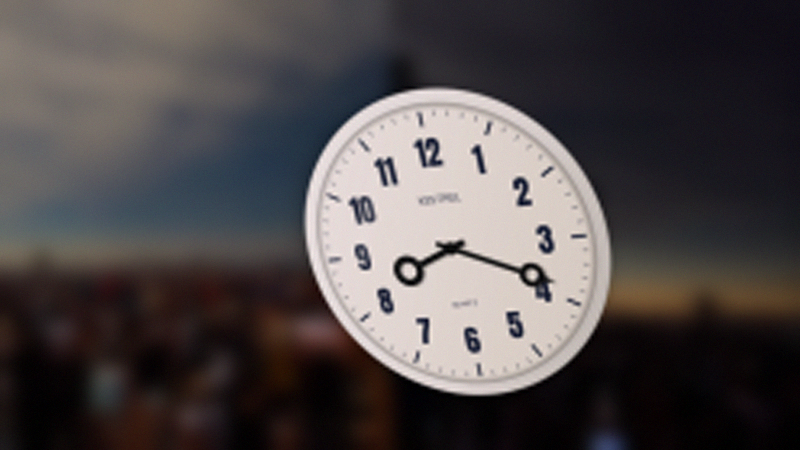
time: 8:19
